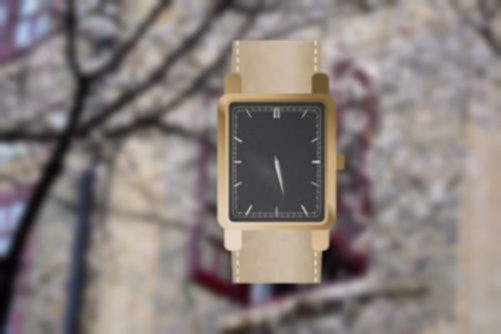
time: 5:28
